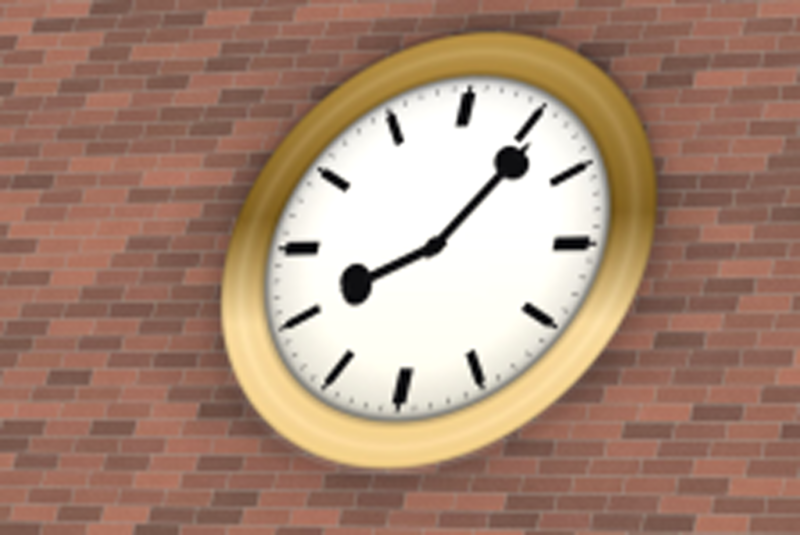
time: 8:06
